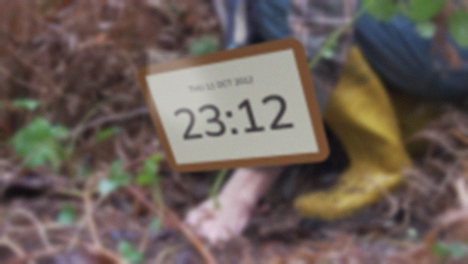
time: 23:12
